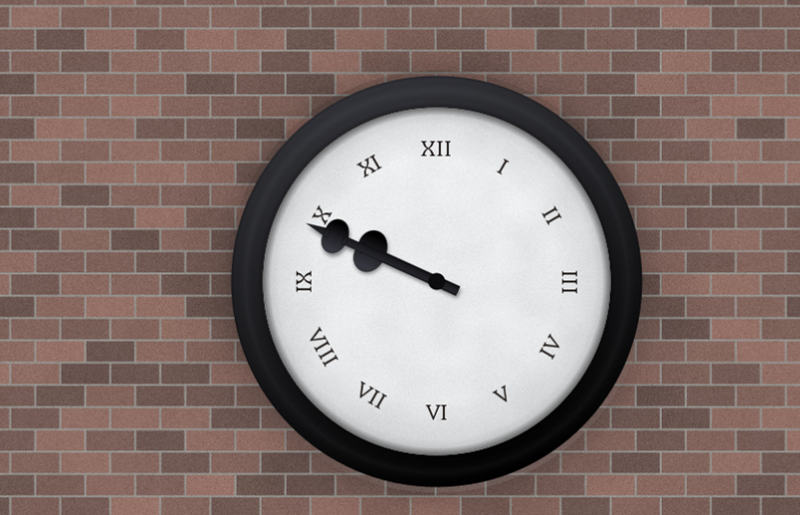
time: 9:49
